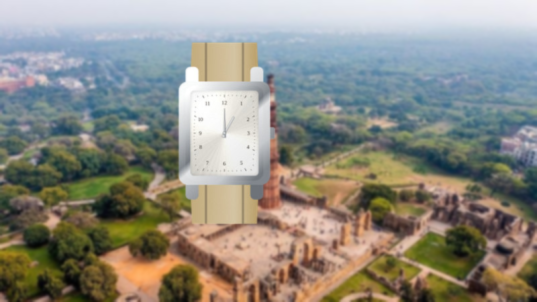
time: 1:00
